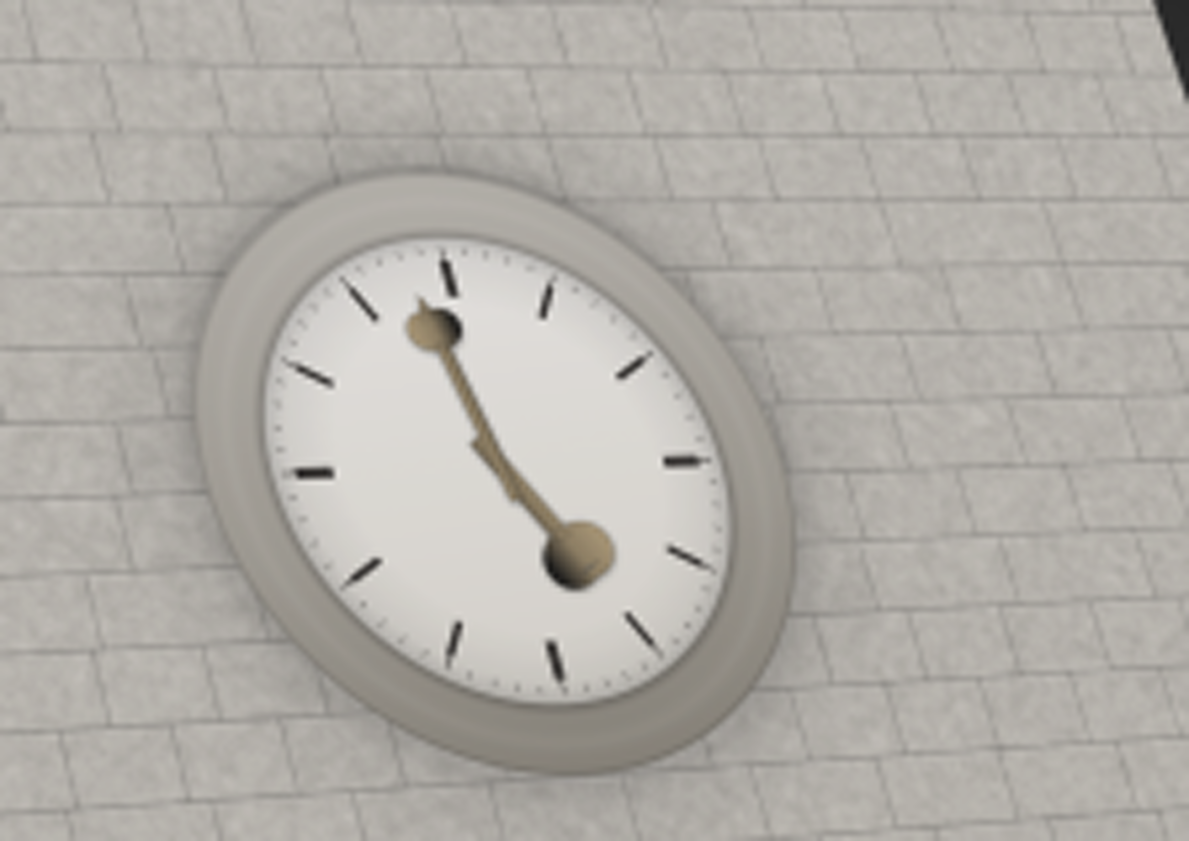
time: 4:58
